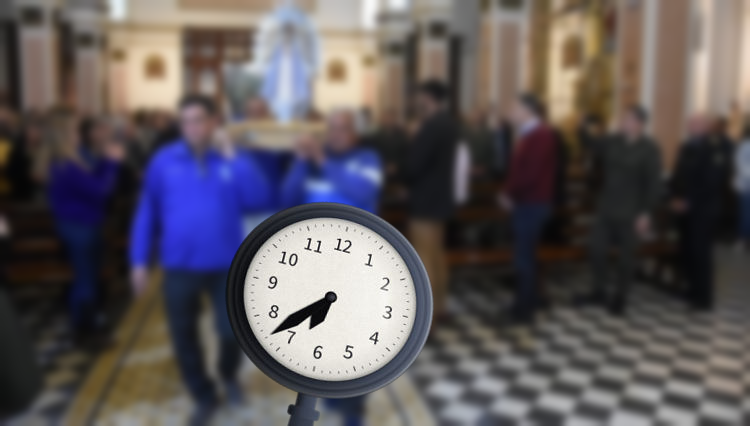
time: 6:37
